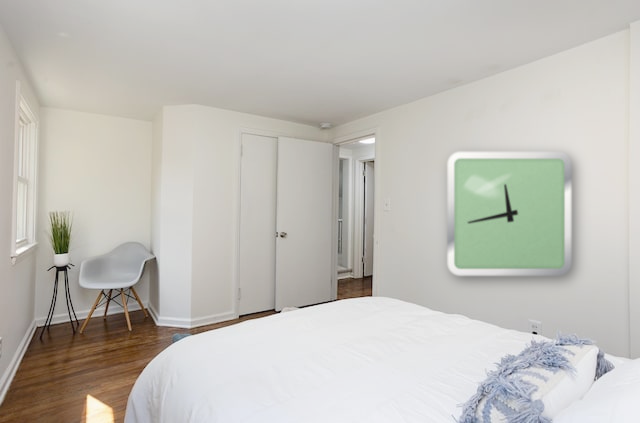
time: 11:43
